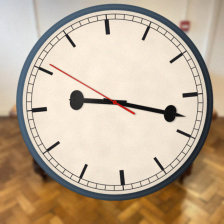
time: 9:17:51
